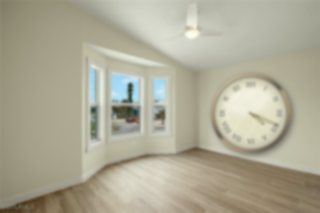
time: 4:19
